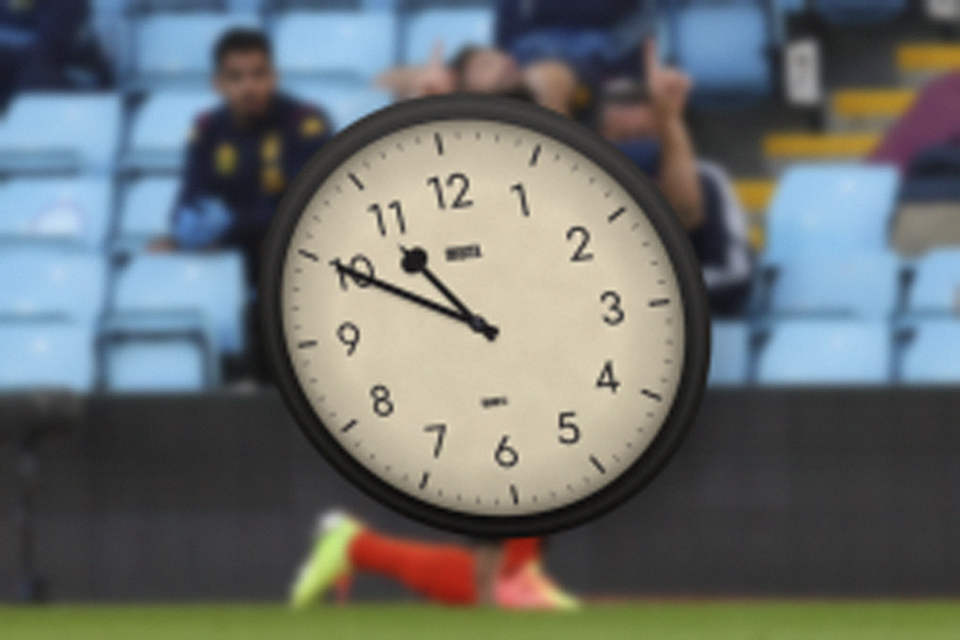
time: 10:50
